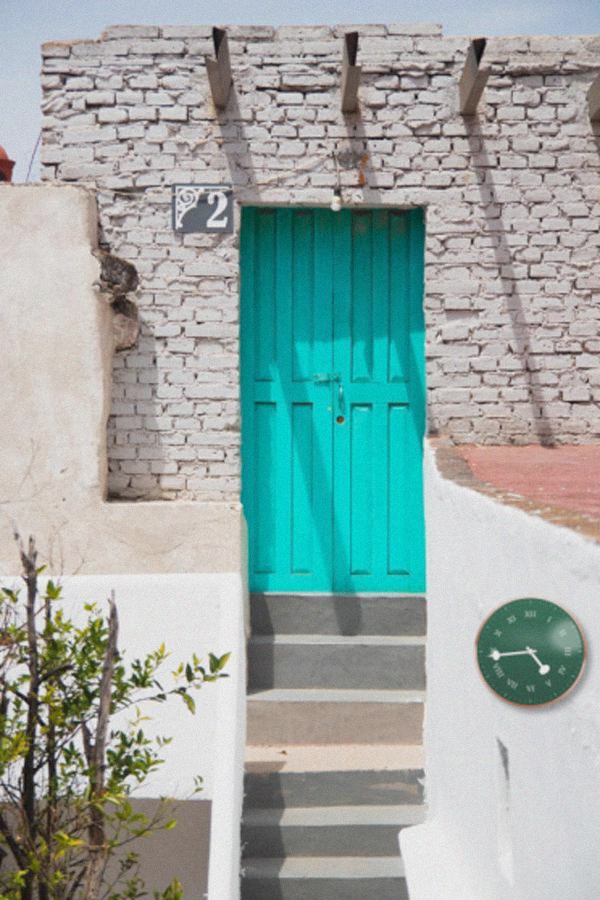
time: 4:44
